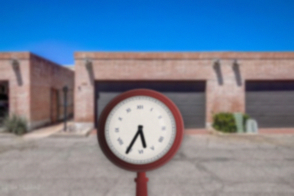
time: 5:35
